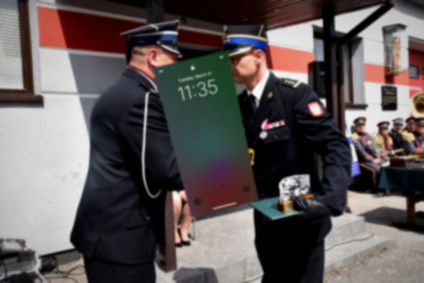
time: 11:35
